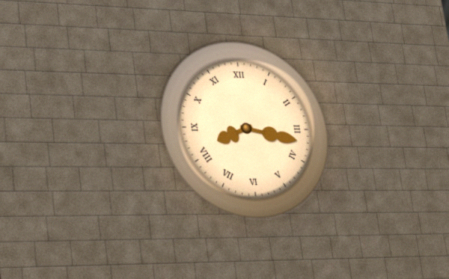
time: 8:17
